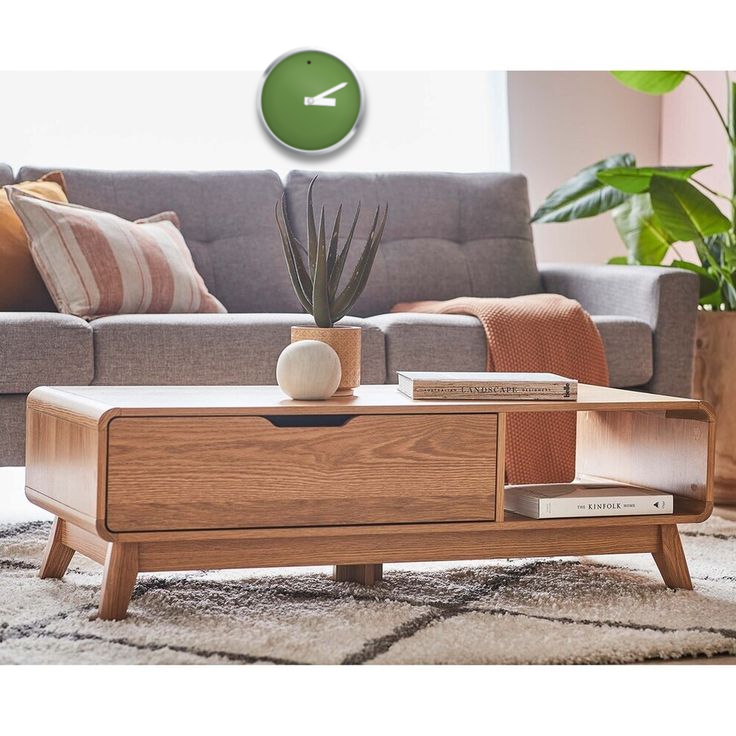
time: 3:11
